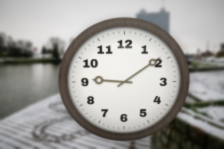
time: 9:09
